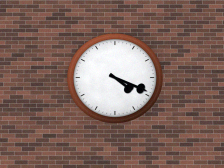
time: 4:19
